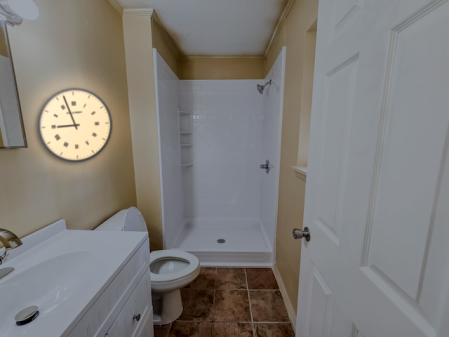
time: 8:57
